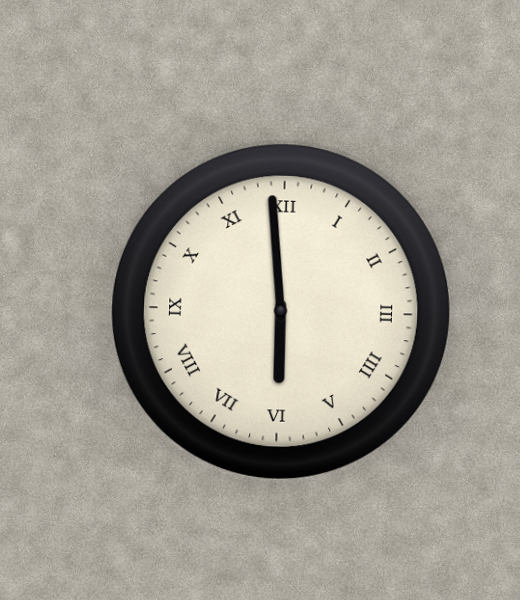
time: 5:59
